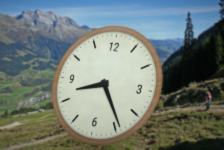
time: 8:24
